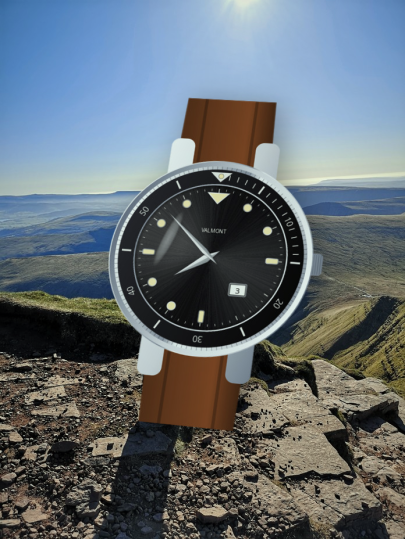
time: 7:52
